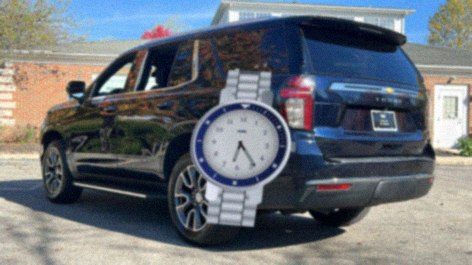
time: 6:24
